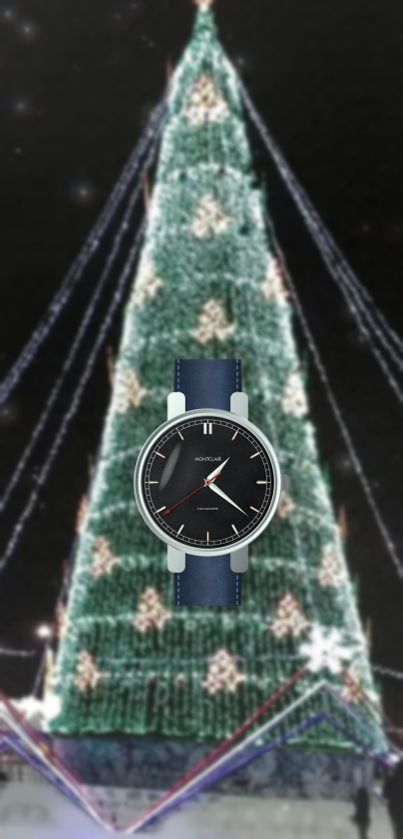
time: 1:21:39
